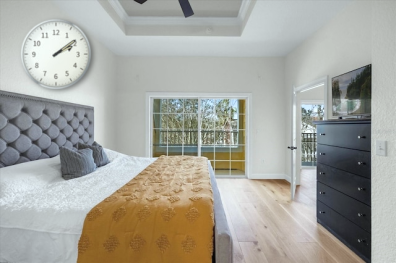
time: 2:09
